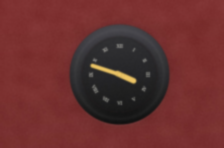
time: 3:48
